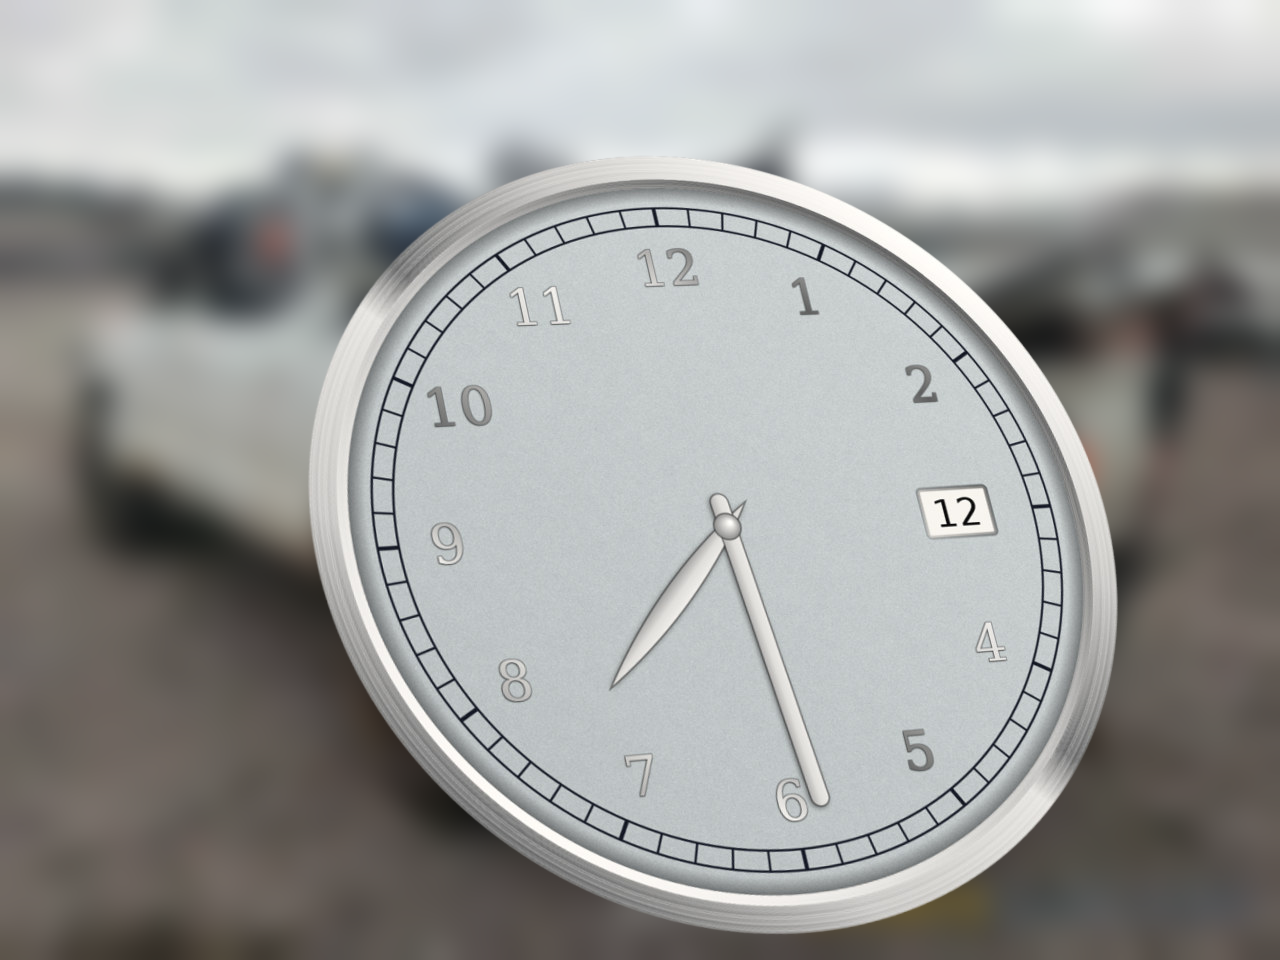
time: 7:29
